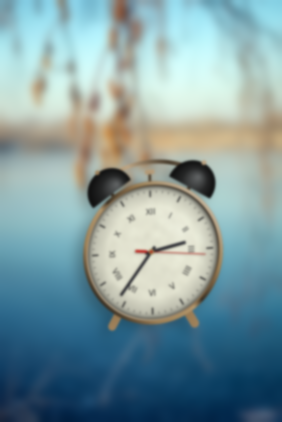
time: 2:36:16
